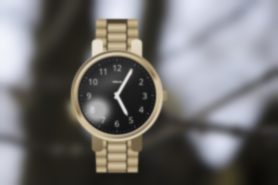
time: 5:05
